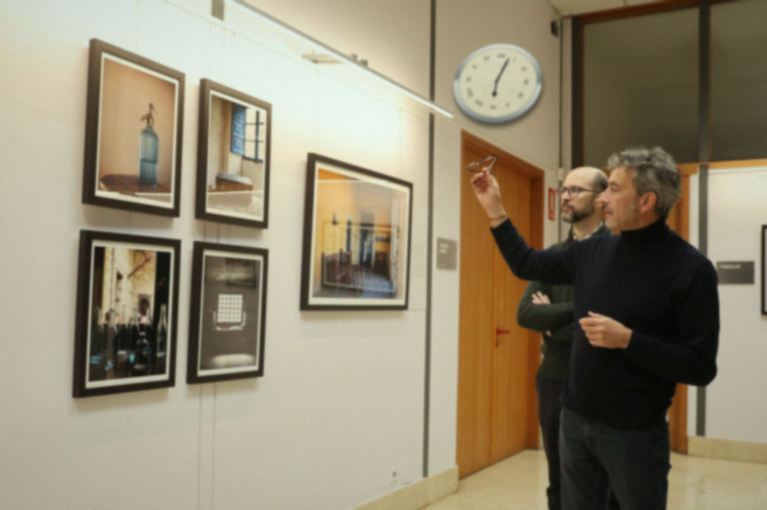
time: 6:03
